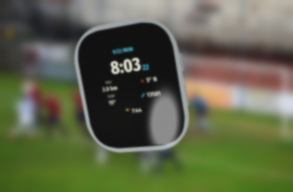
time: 8:03
